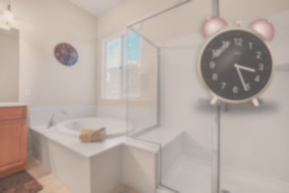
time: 3:26
